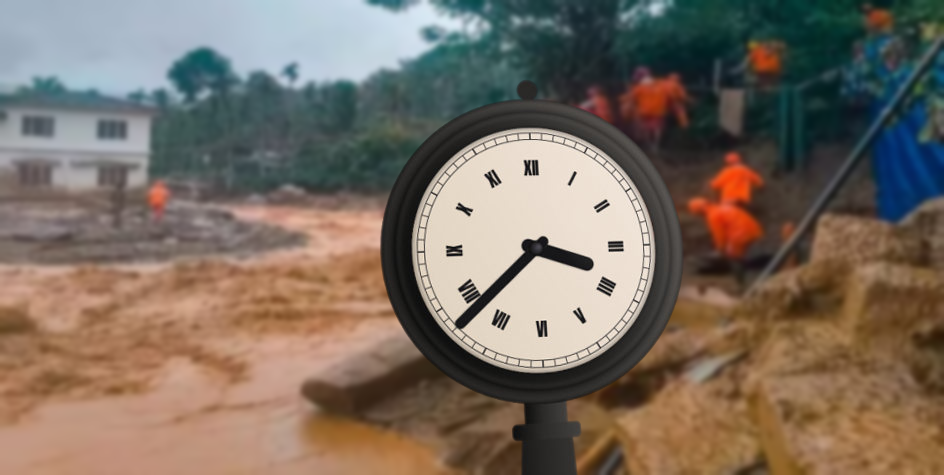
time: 3:38
